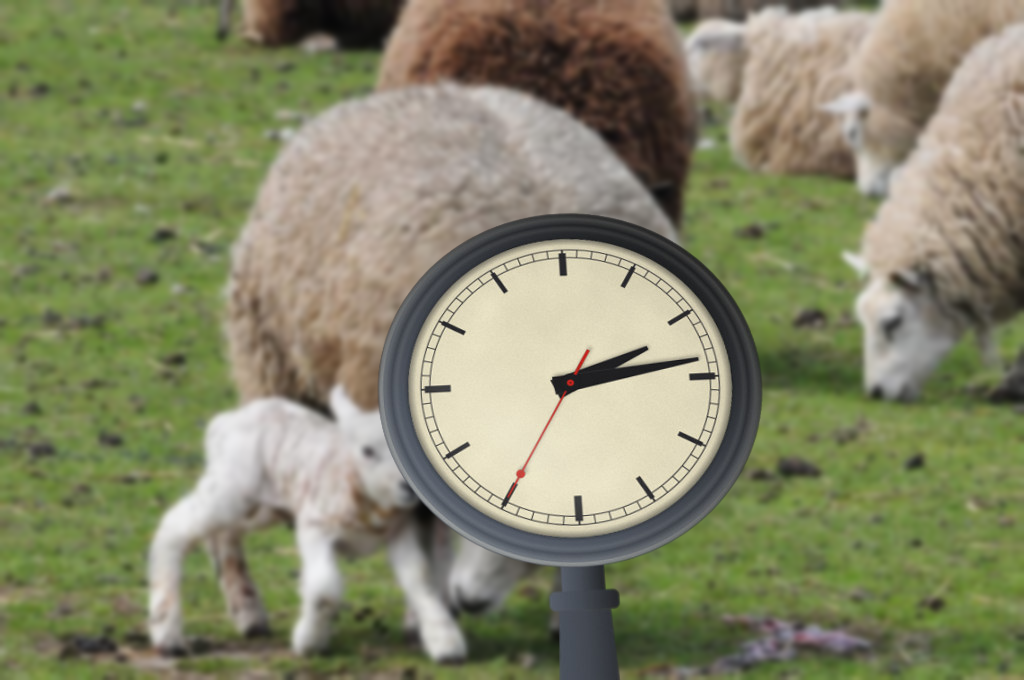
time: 2:13:35
